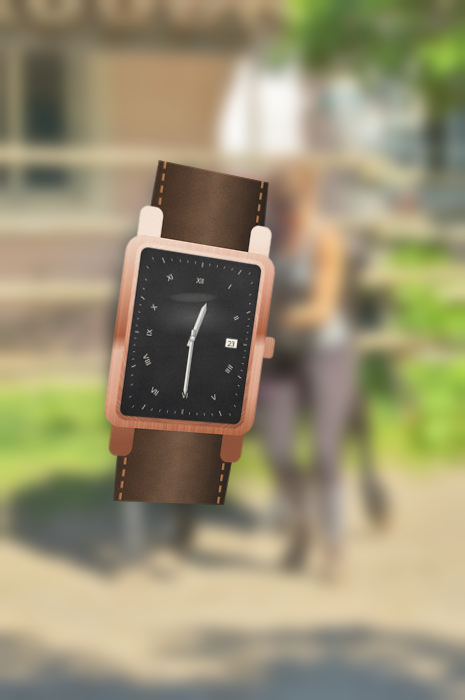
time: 12:30
